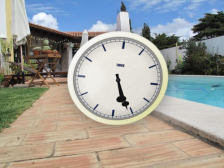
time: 5:26
